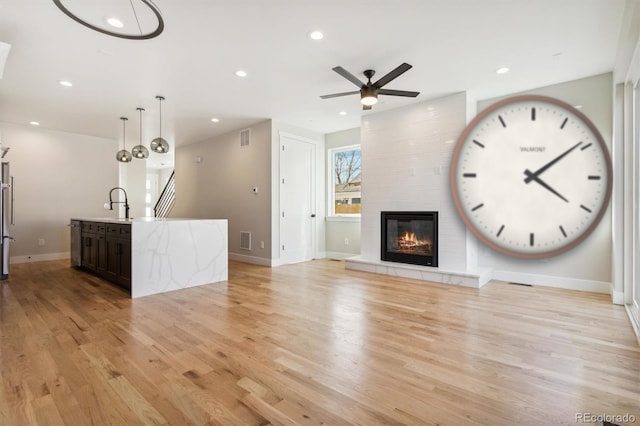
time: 4:09
